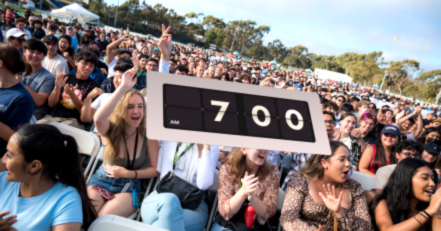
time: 7:00
